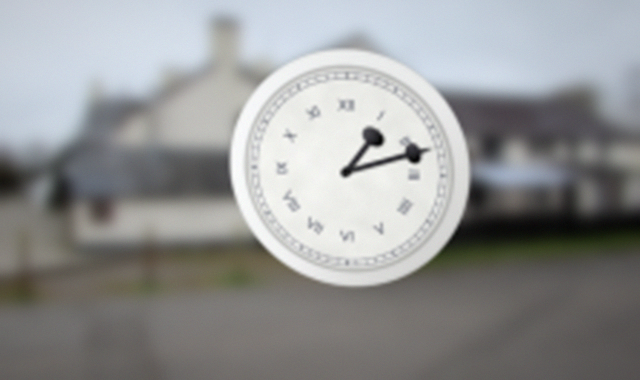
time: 1:12
